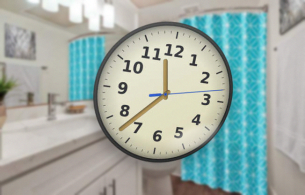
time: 11:37:13
